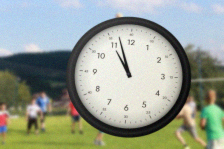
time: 10:57
